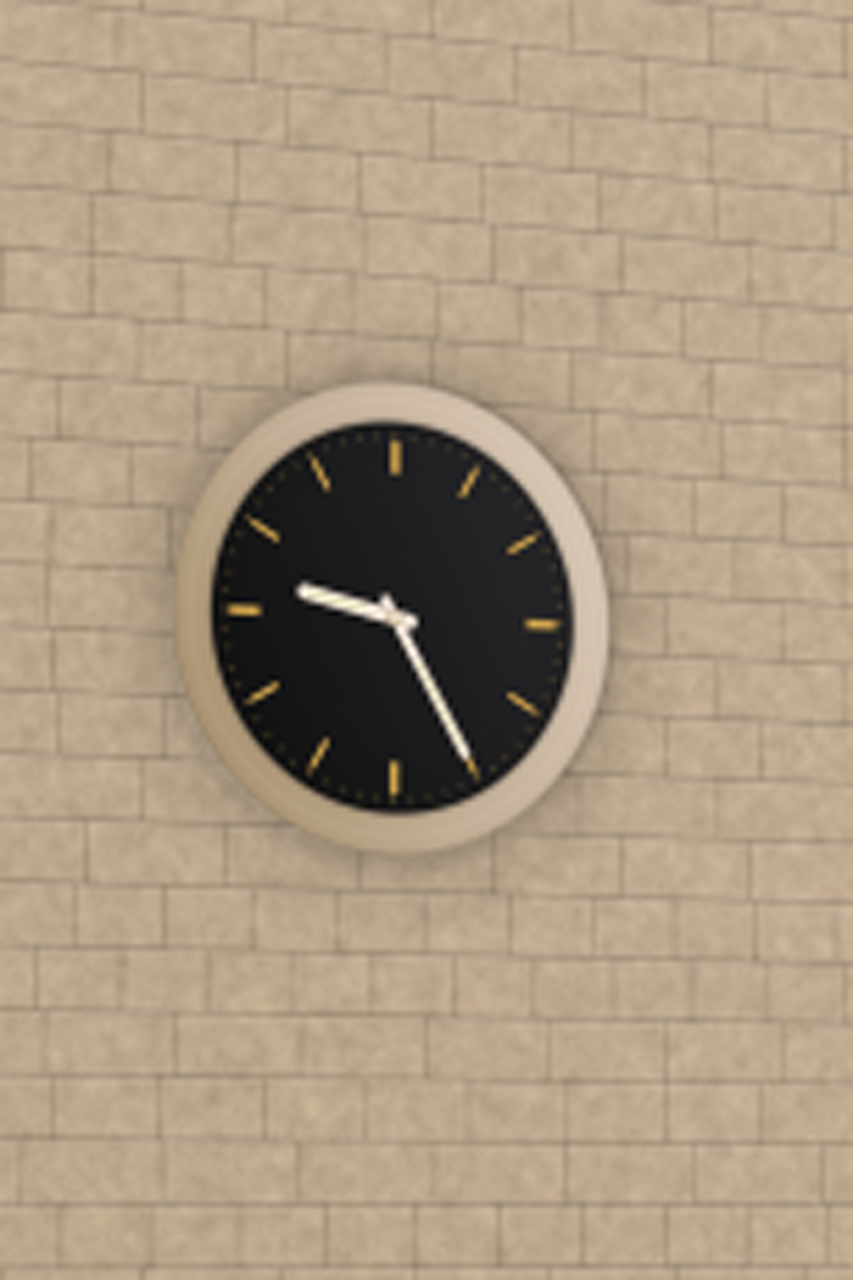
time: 9:25
